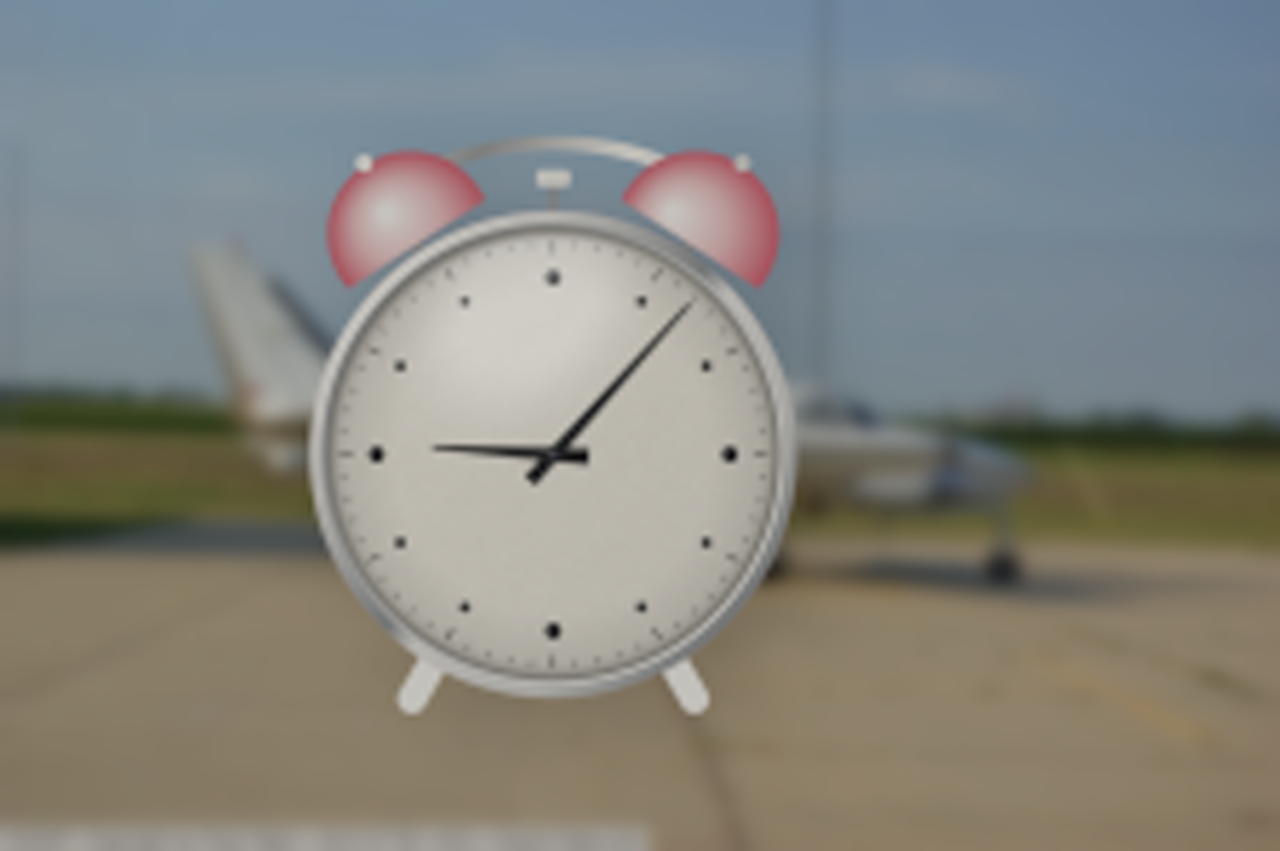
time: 9:07
